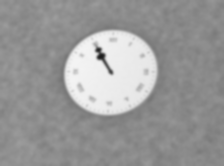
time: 10:55
